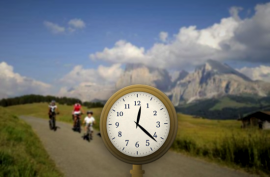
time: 12:22
